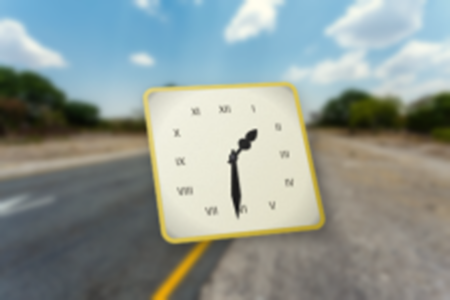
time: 1:31
